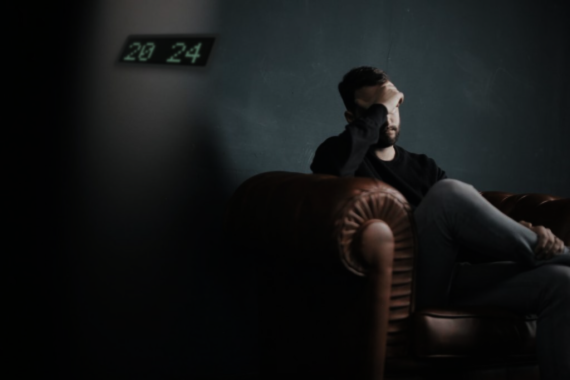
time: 20:24
